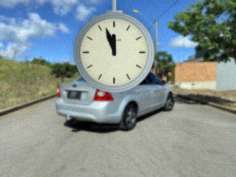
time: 11:57
